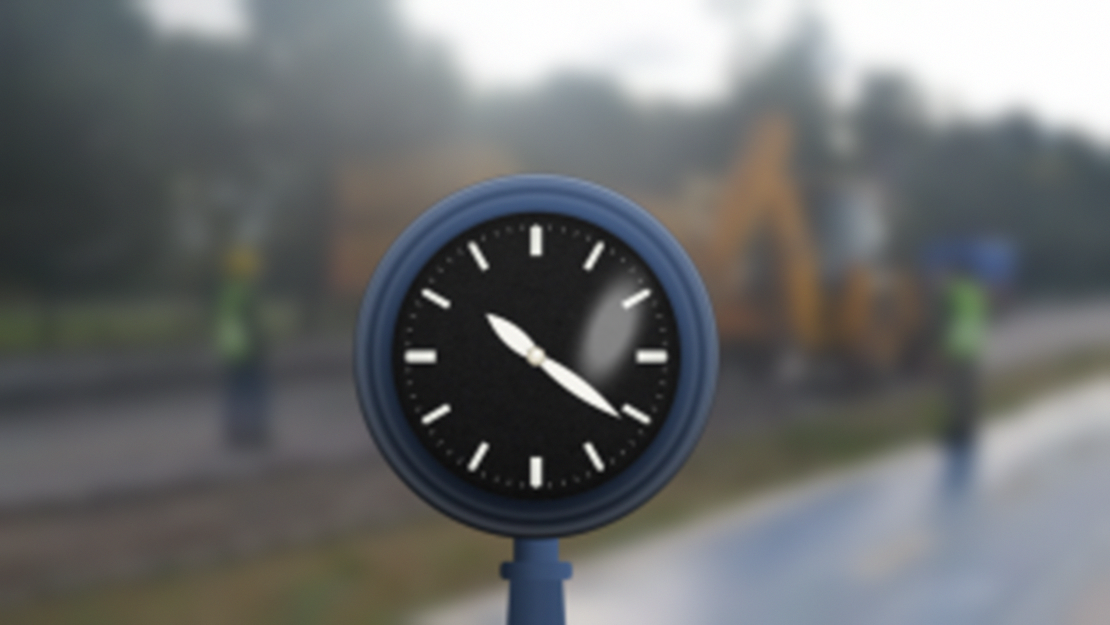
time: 10:21
